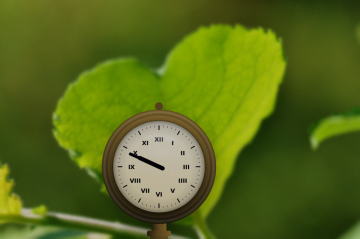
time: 9:49
